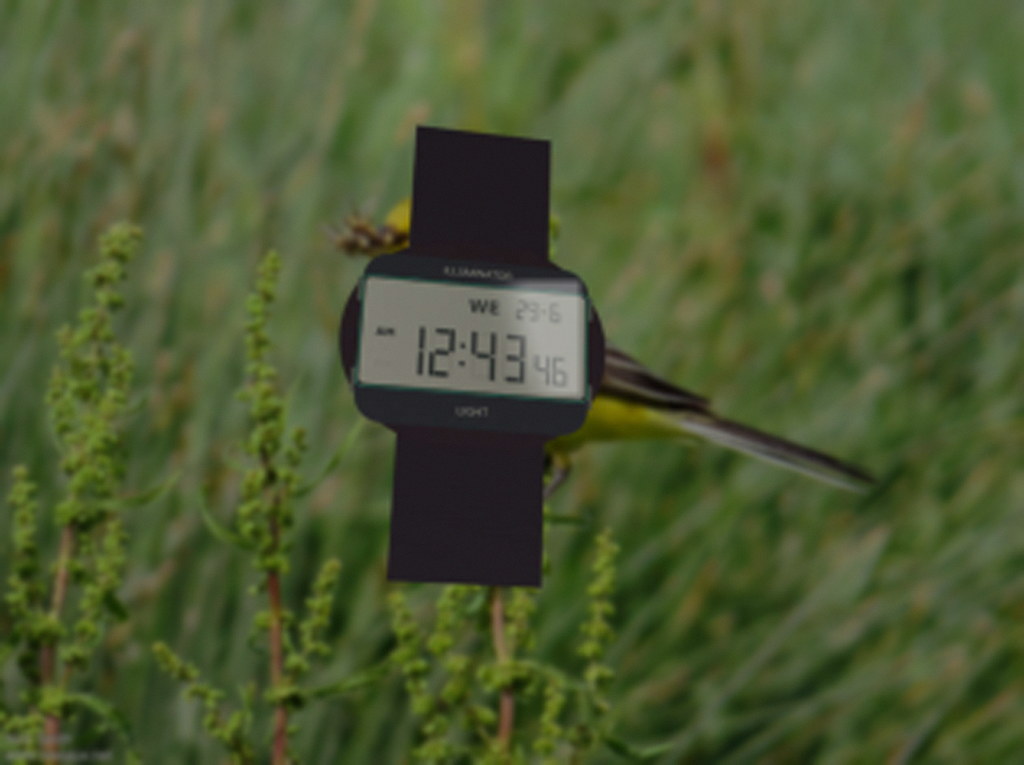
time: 12:43:46
